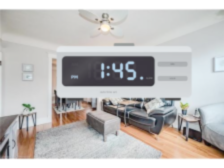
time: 1:45
